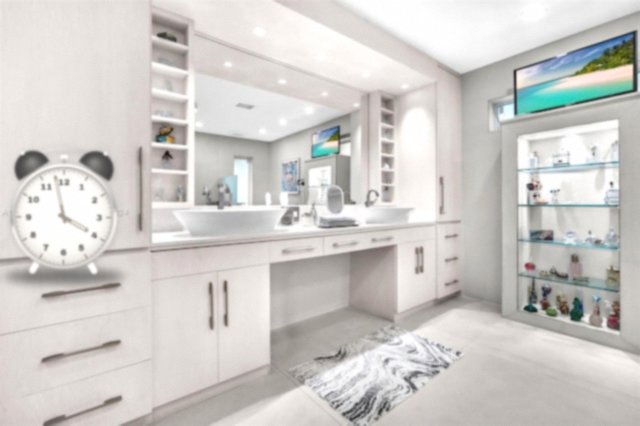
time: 3:58
